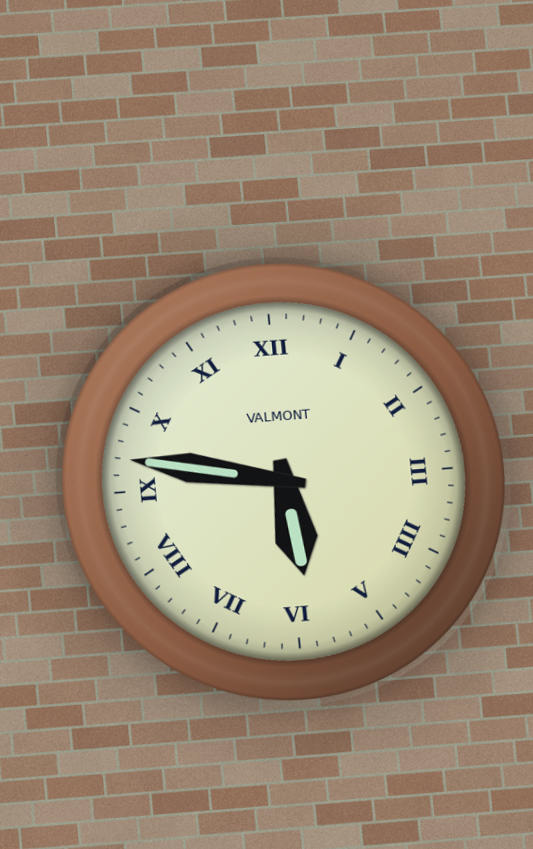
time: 5:47
